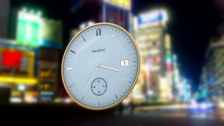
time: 3:36
